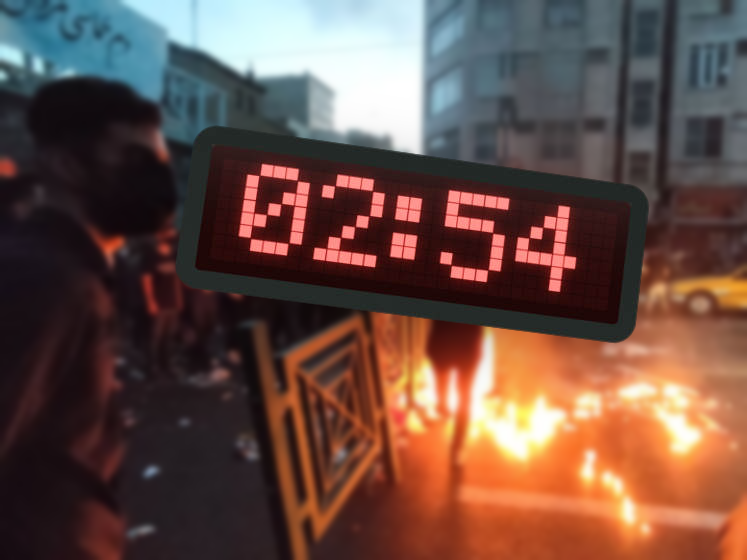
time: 2:54
